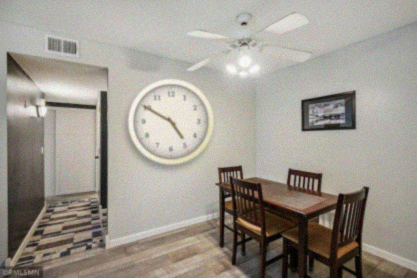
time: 4:50
